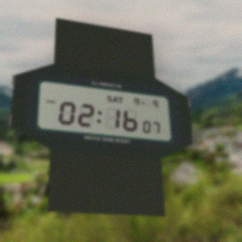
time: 2:16:07
